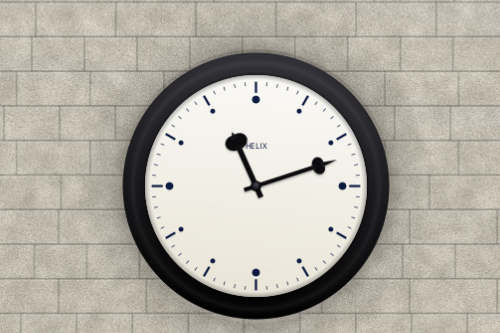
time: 11:12
